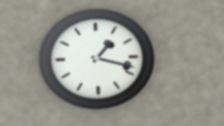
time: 1:18
